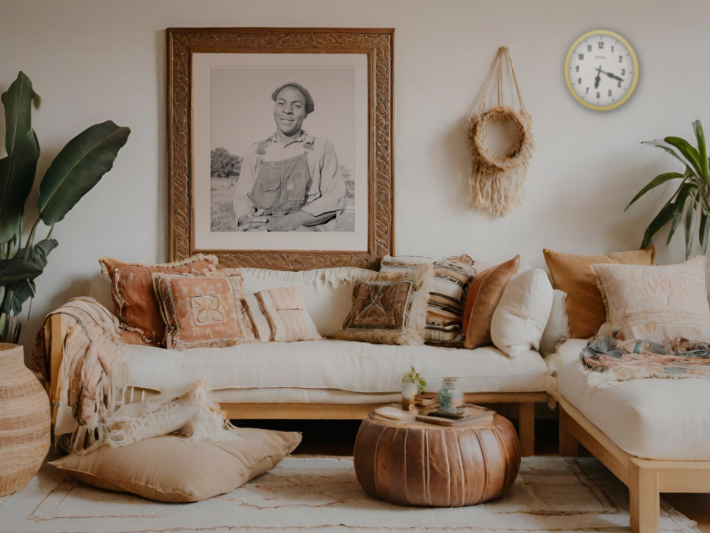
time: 6:18
